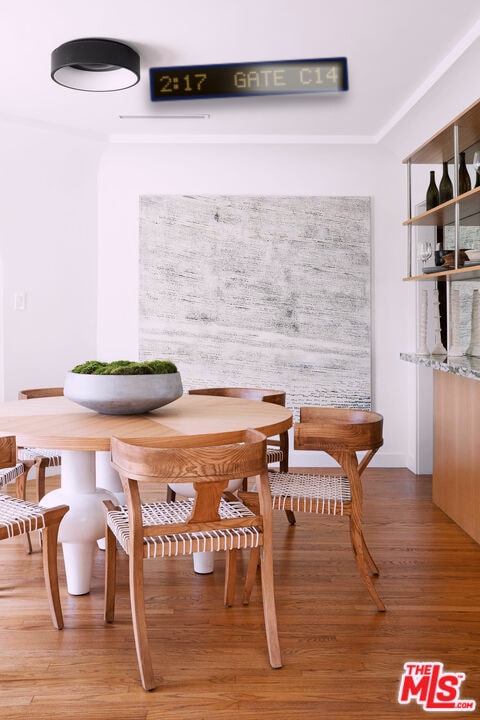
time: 2:17
